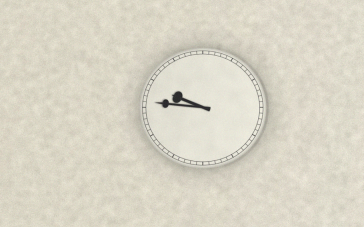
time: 9:46
